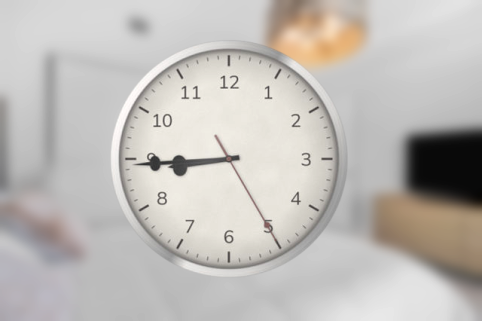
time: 8:44:25
